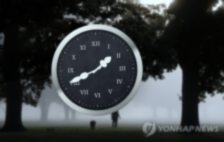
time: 1:41
